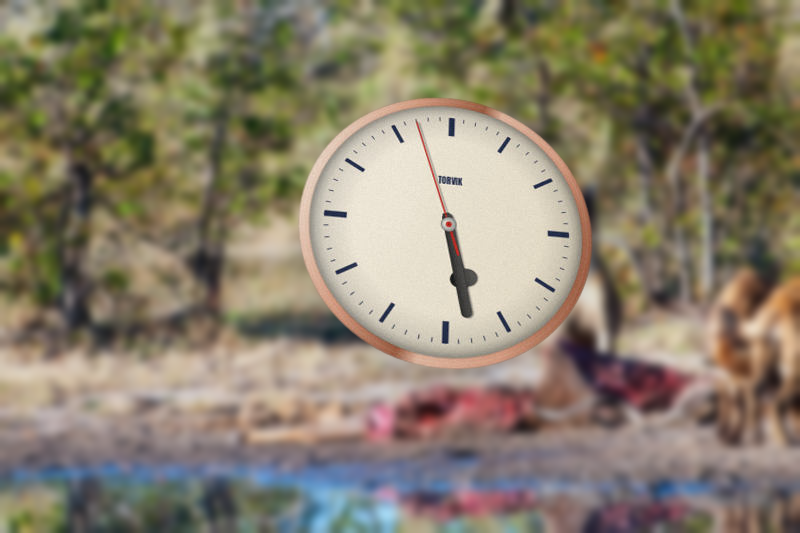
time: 5:27:57
